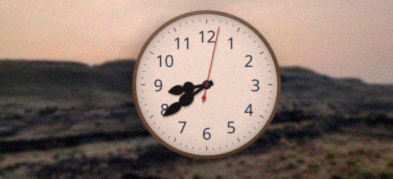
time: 8:39:02
